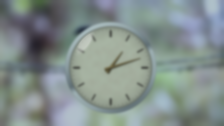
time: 1:12
